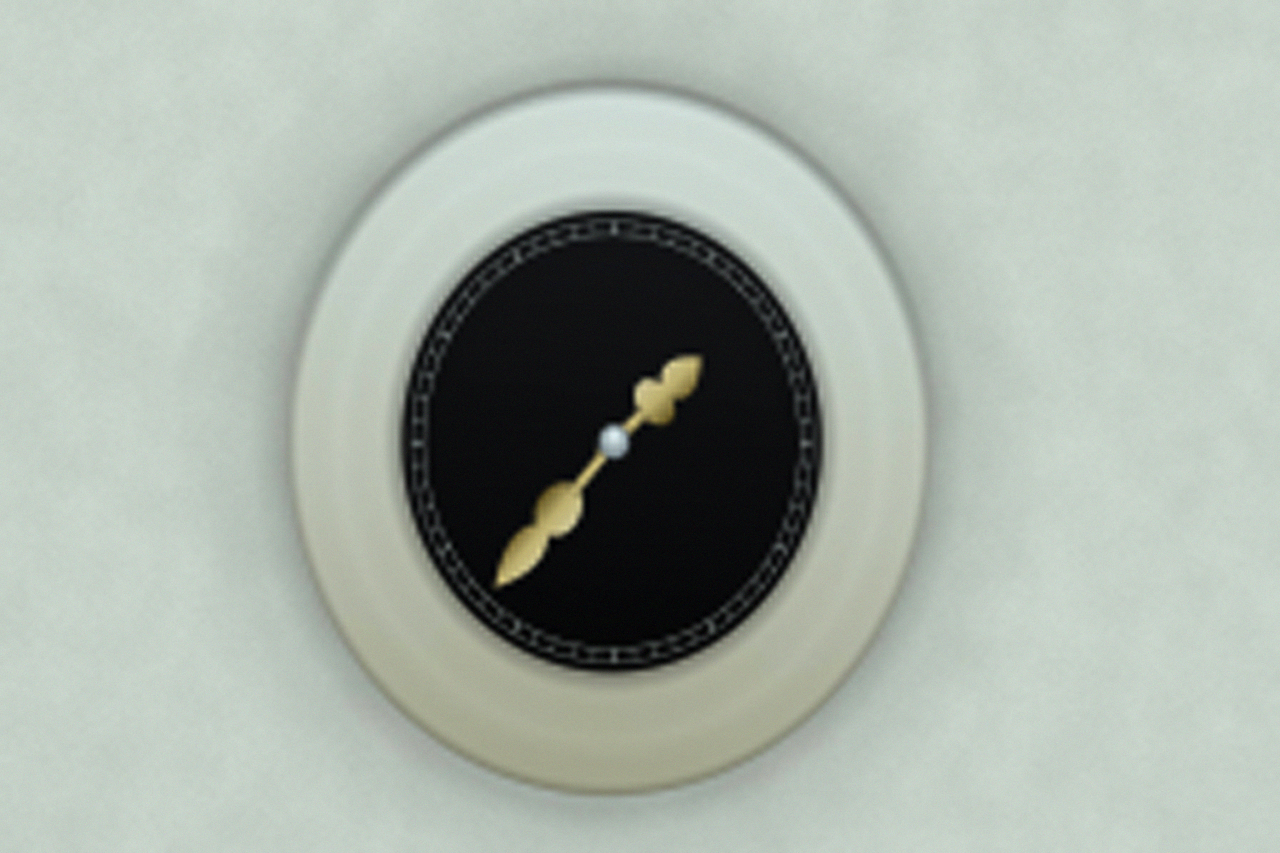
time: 1:37
